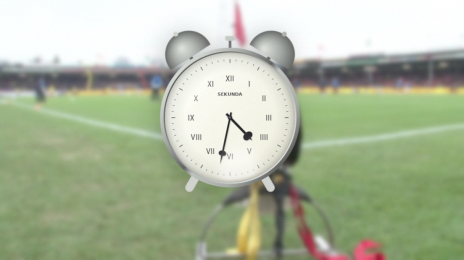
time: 4:32
